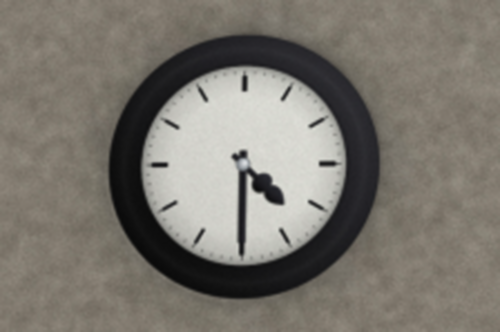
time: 4:30
